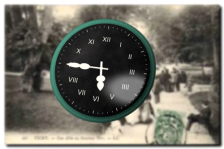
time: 5:45
